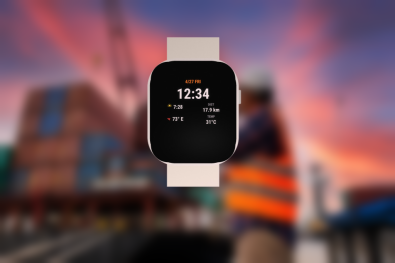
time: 12:34
